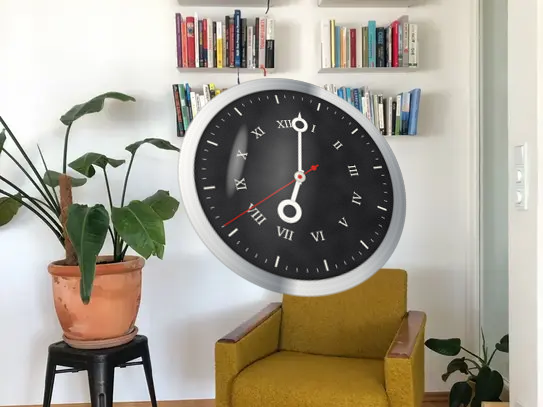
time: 7:02:41
